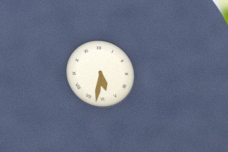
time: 5:32
